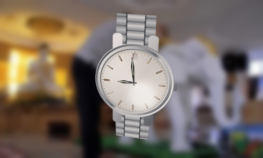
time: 8:59
